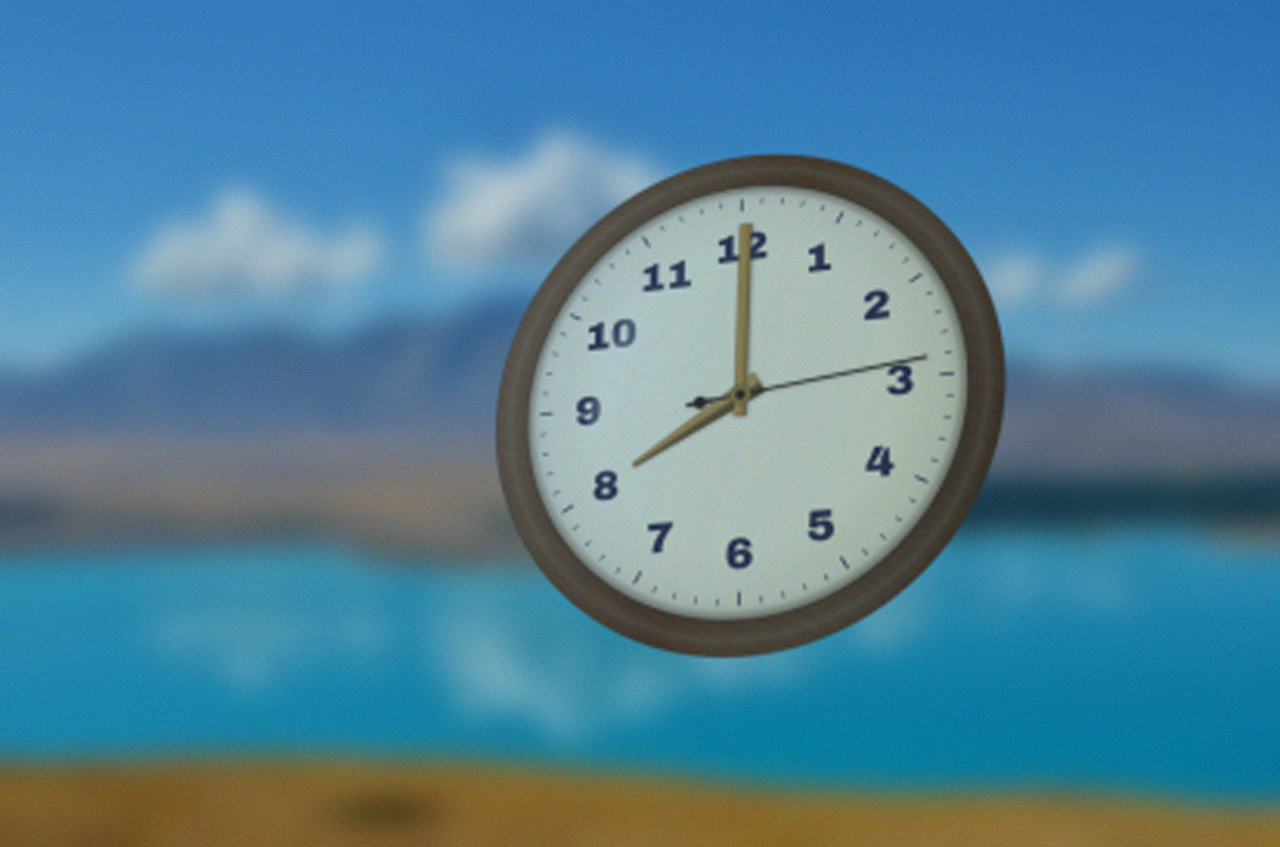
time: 8:00:14
